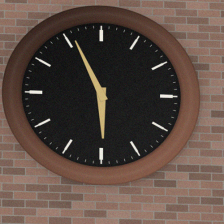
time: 5:56
